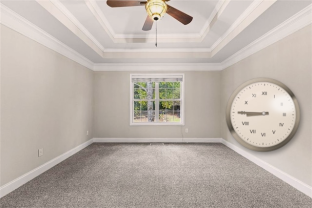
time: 8:45
